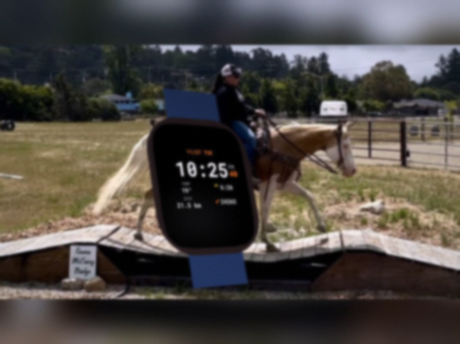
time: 10:25
